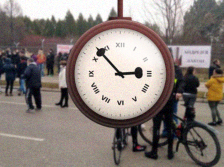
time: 2:53
